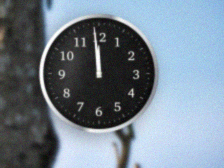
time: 11:59
